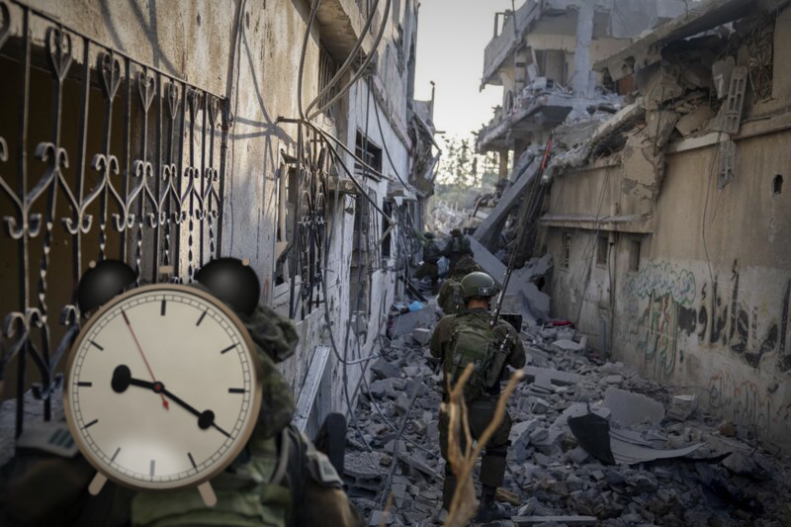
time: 9:19:55
